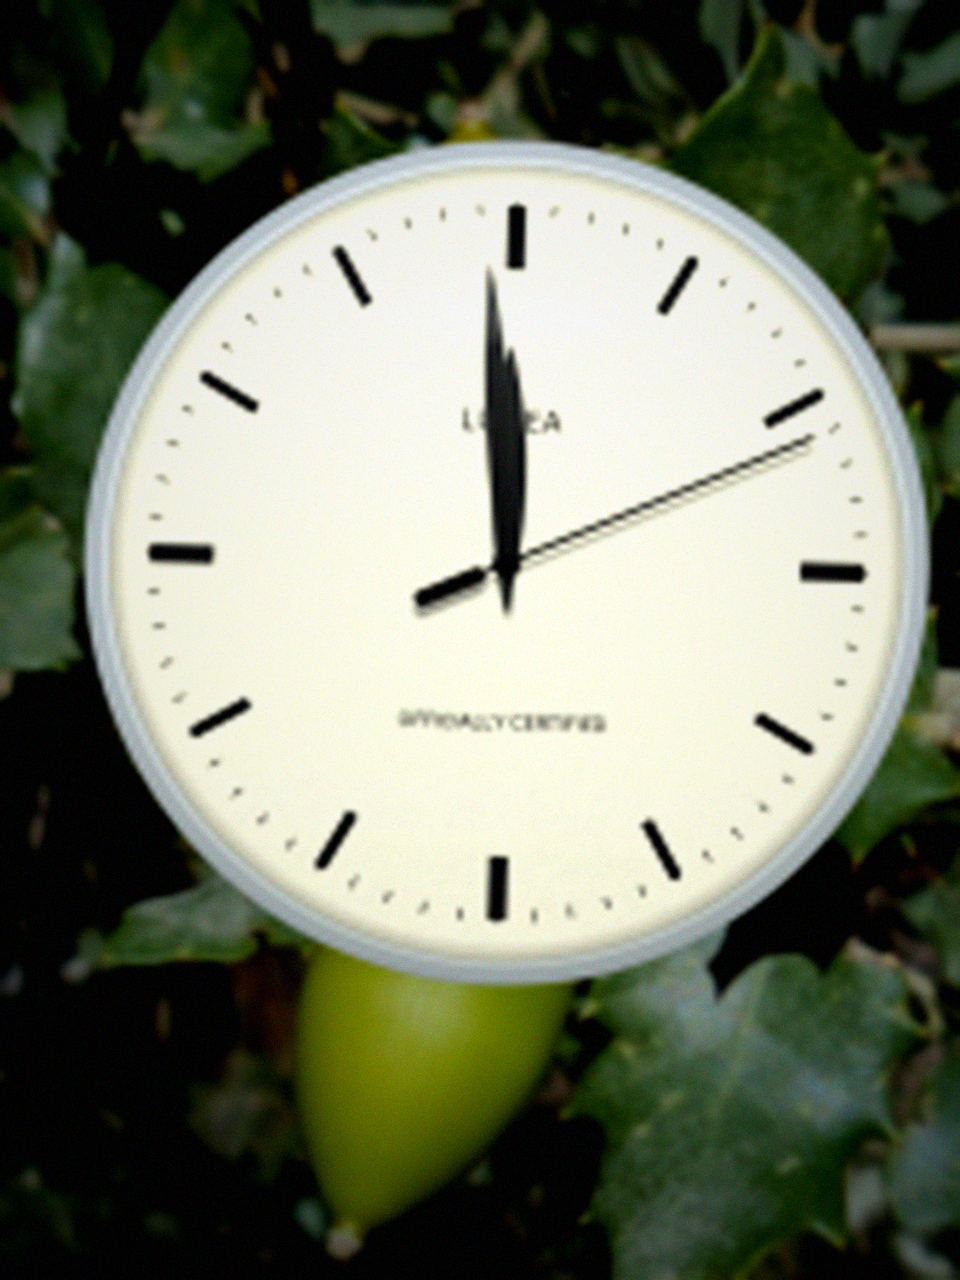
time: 11:59:11
